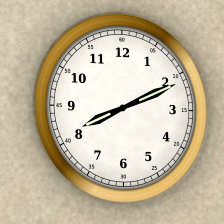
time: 8:11
